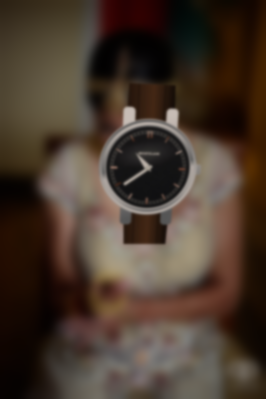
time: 10:39
